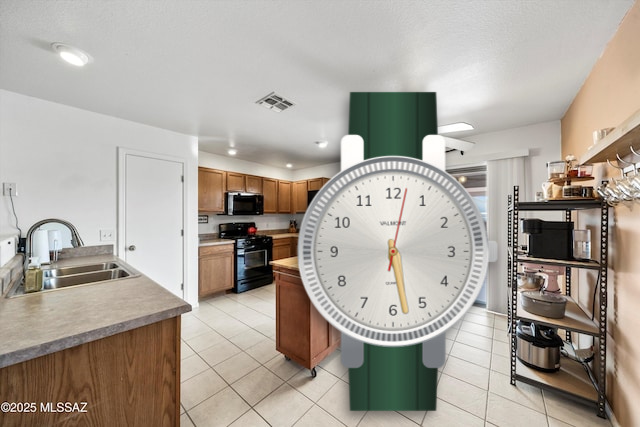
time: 5:28:02
